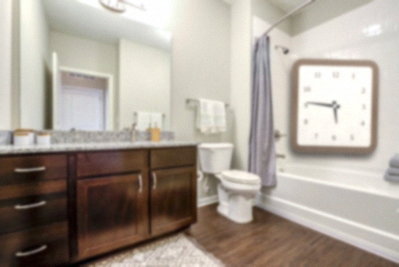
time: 5:46
